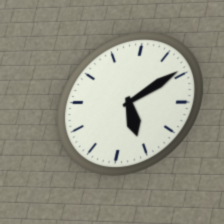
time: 5:09
